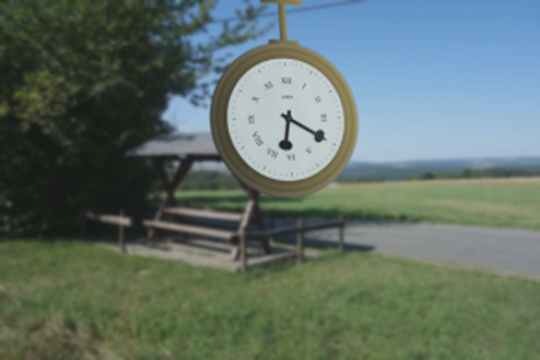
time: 6:20
